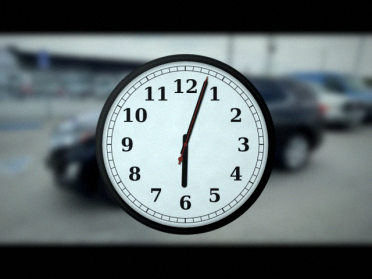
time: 6:03:03
